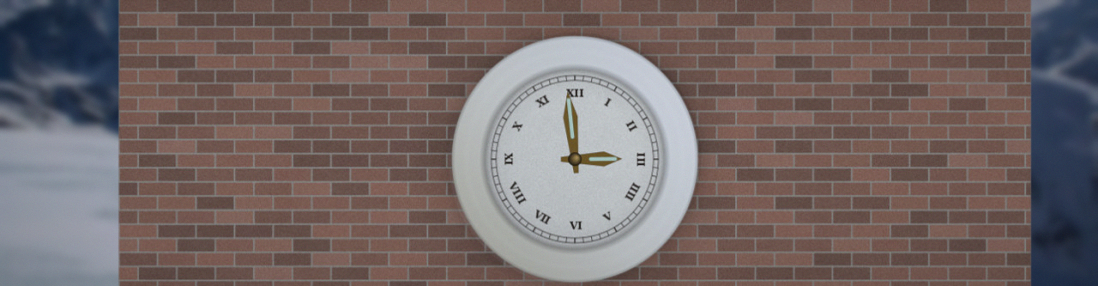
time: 2:59
